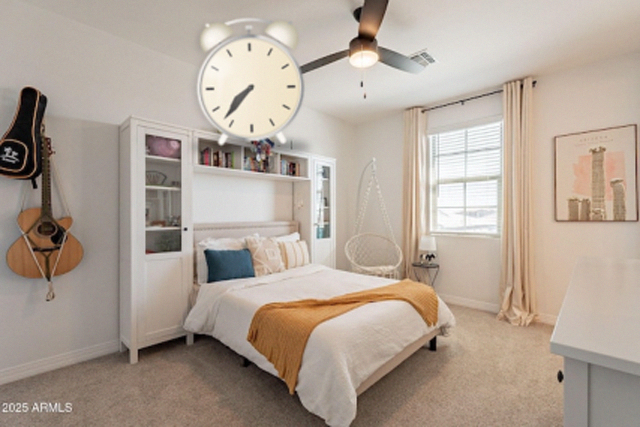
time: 7:37
